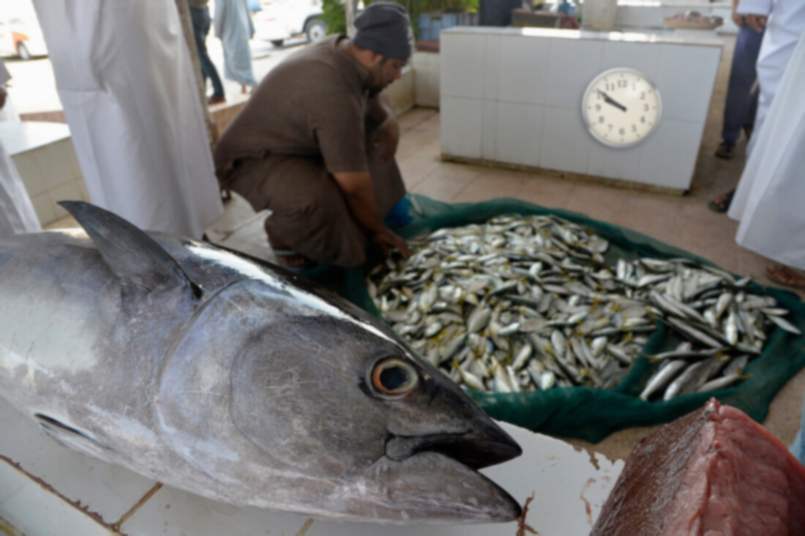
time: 9:51
